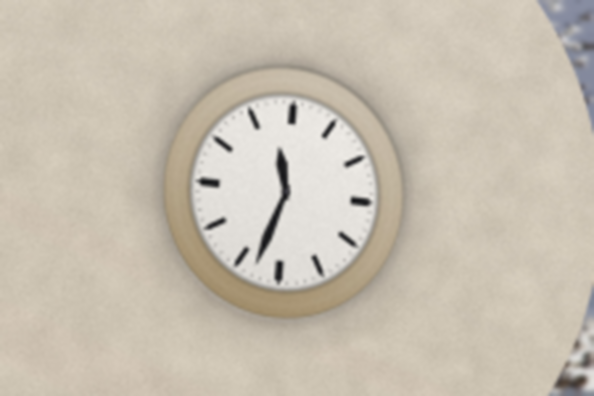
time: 11:33
